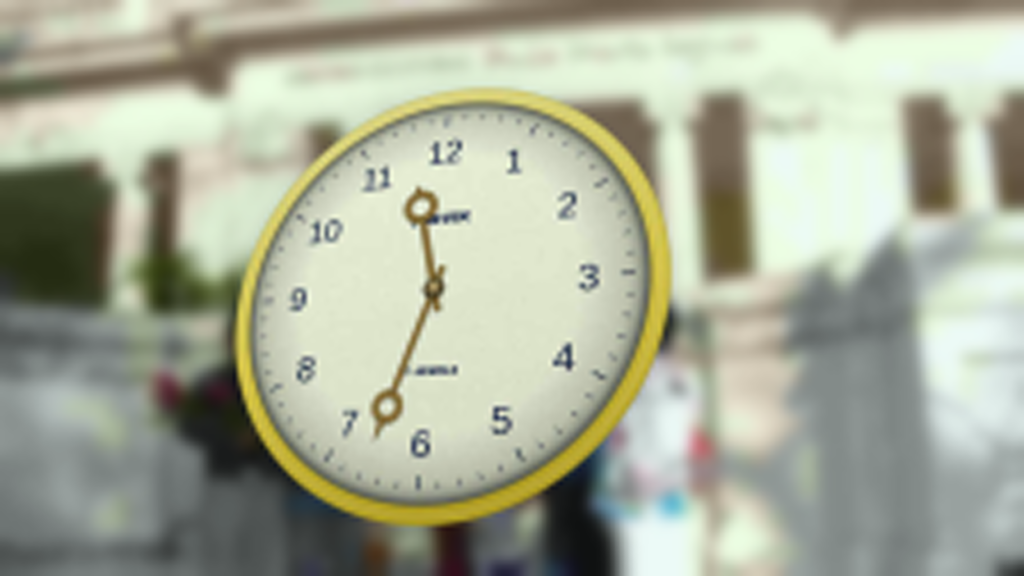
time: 11:33
